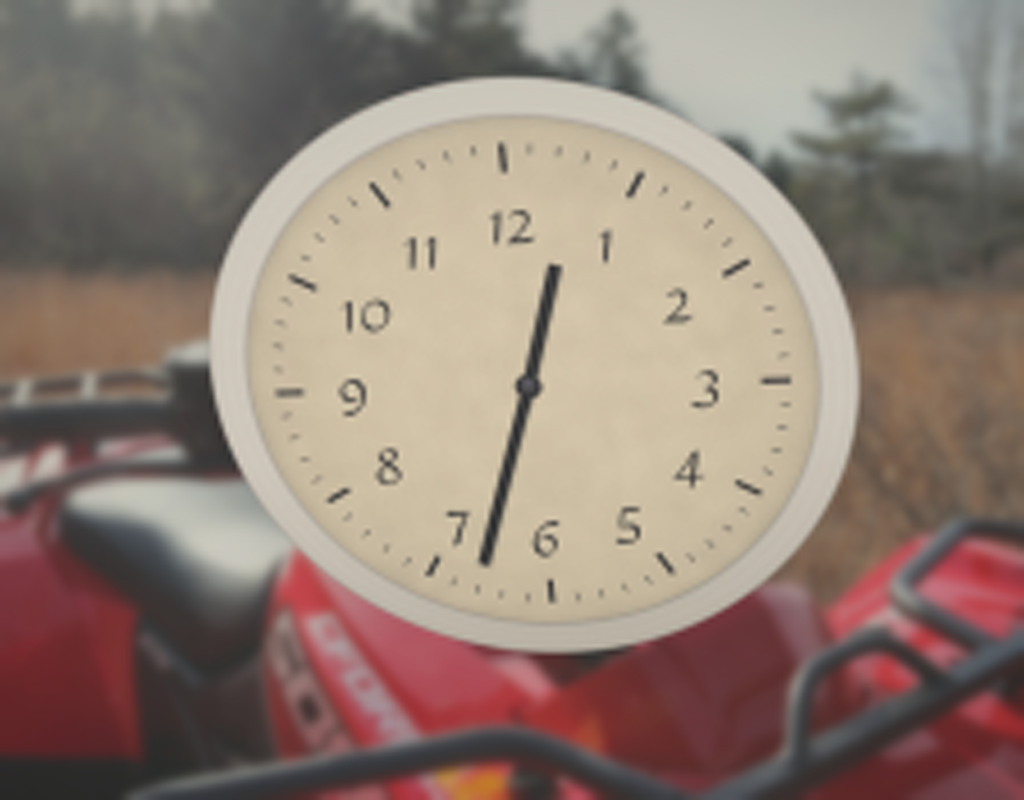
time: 12:33
